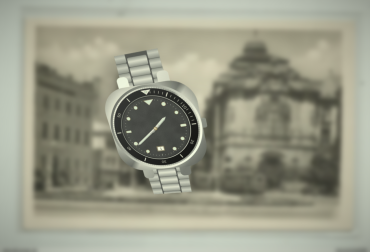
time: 1:39
